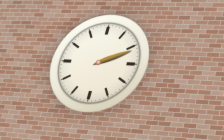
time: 2:11
